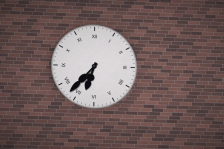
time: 6:37
